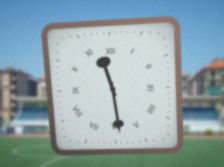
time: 11:29
